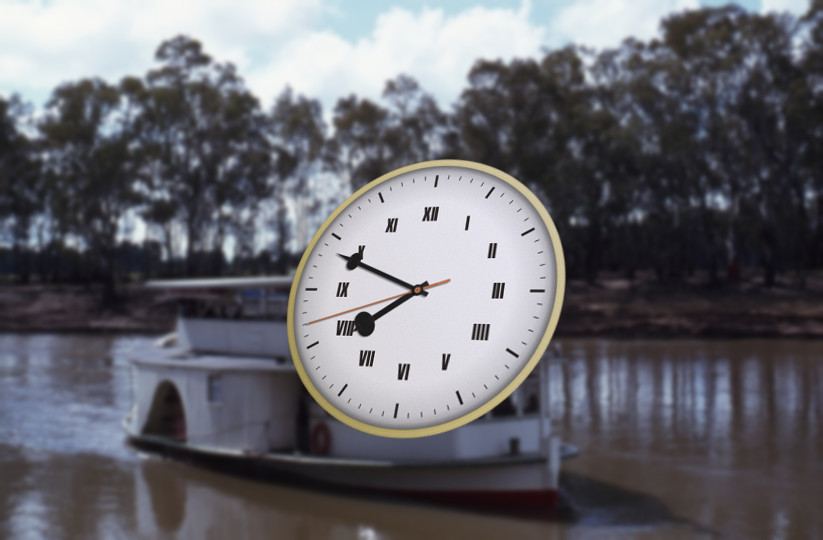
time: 7:48:42
